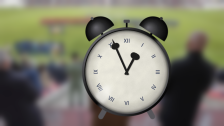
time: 12:56
